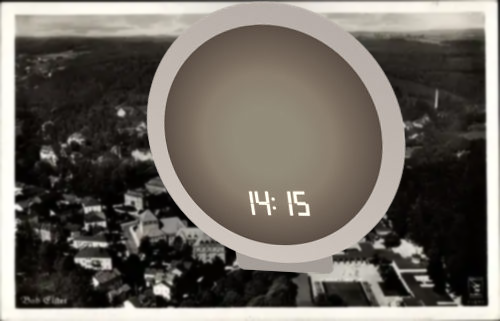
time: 14:15
